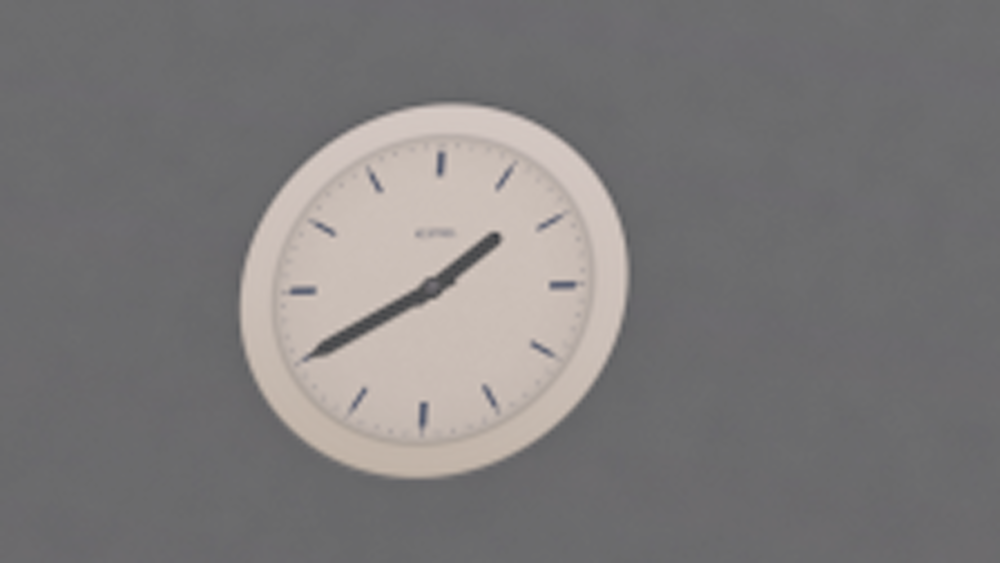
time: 1:40
